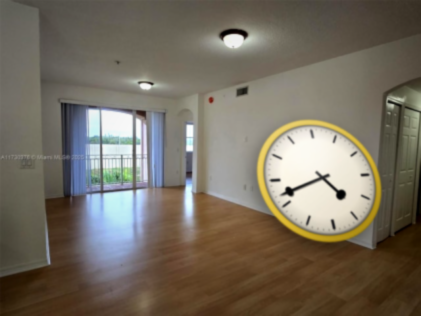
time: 4:42
